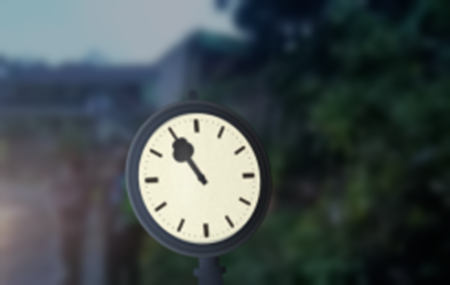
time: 10:55
